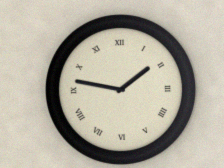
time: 1:47
